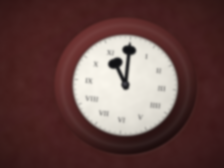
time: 11:00
